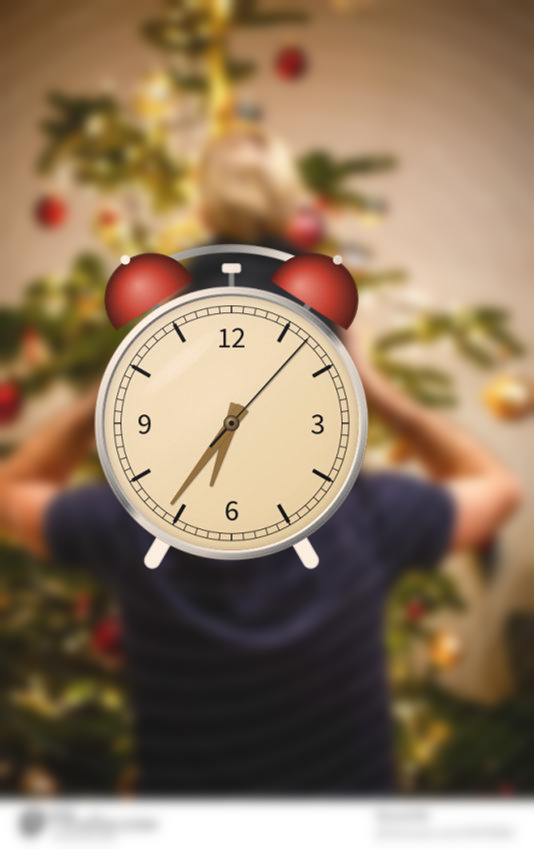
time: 6:36:07
